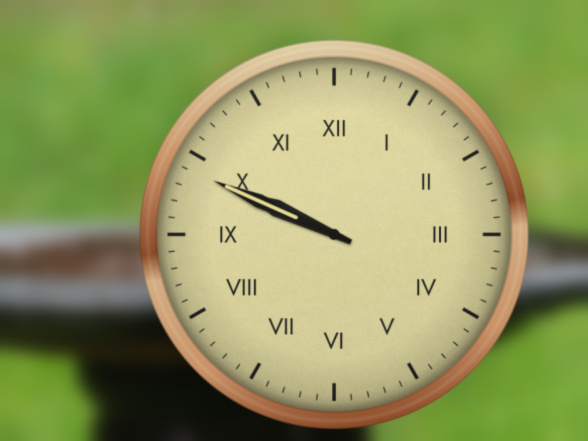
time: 9:49
